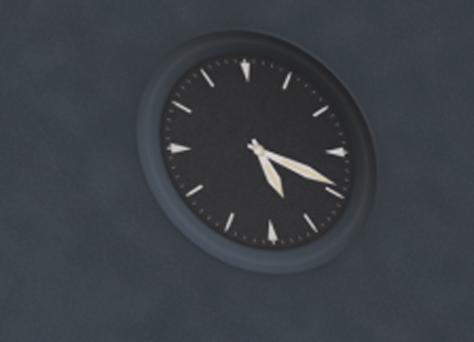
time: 5:19
